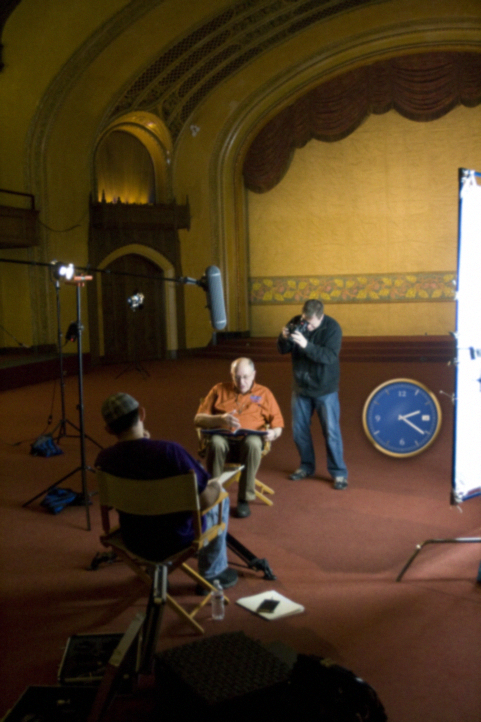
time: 2:21
